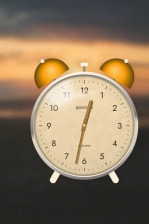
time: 12:32
